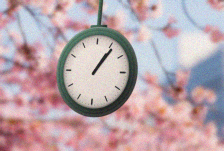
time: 1:06
